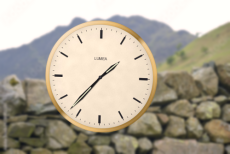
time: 1:37
